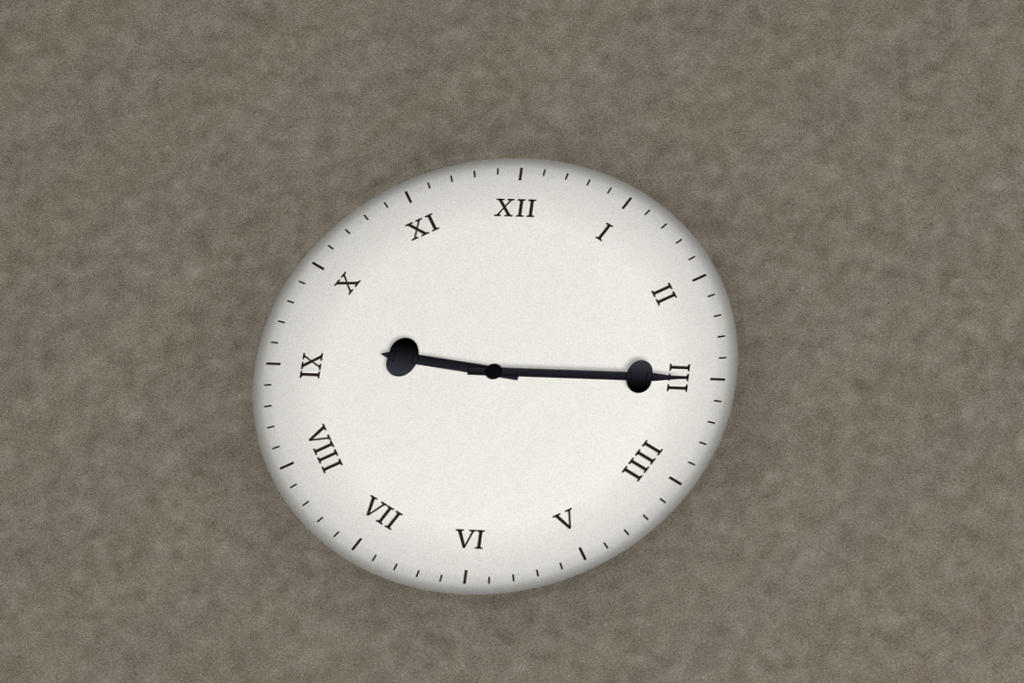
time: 9:15
